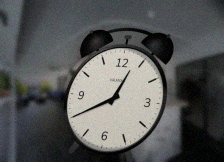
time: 12:40
